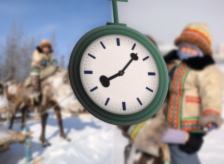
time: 8:07
